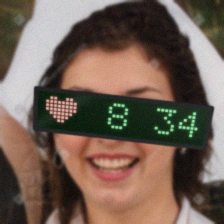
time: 8:34
